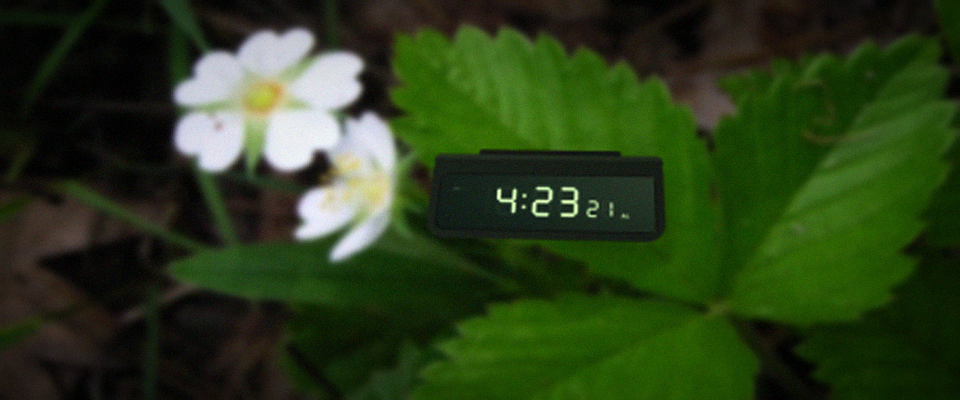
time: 4:23:21
